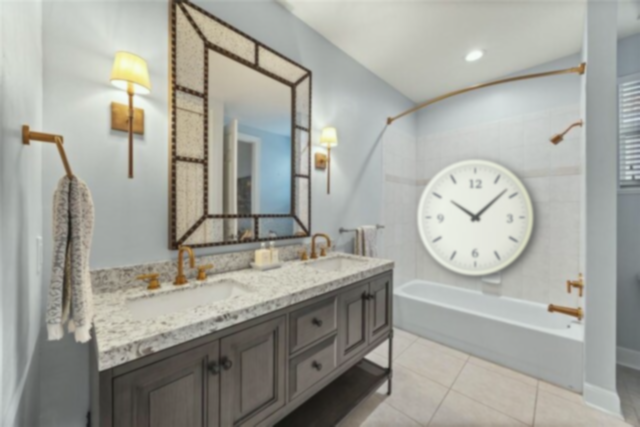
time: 10:08
